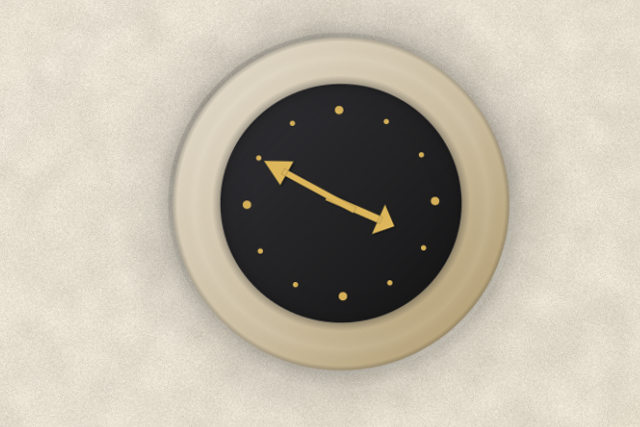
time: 3:50
